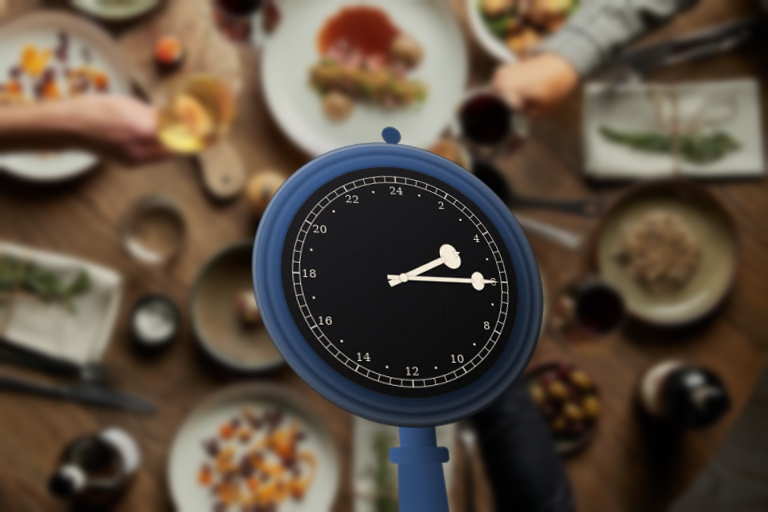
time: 4:15
